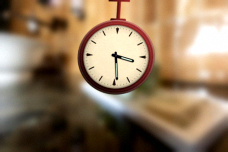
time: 3:29
